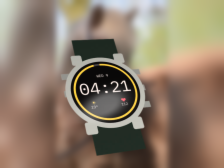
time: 4:21
